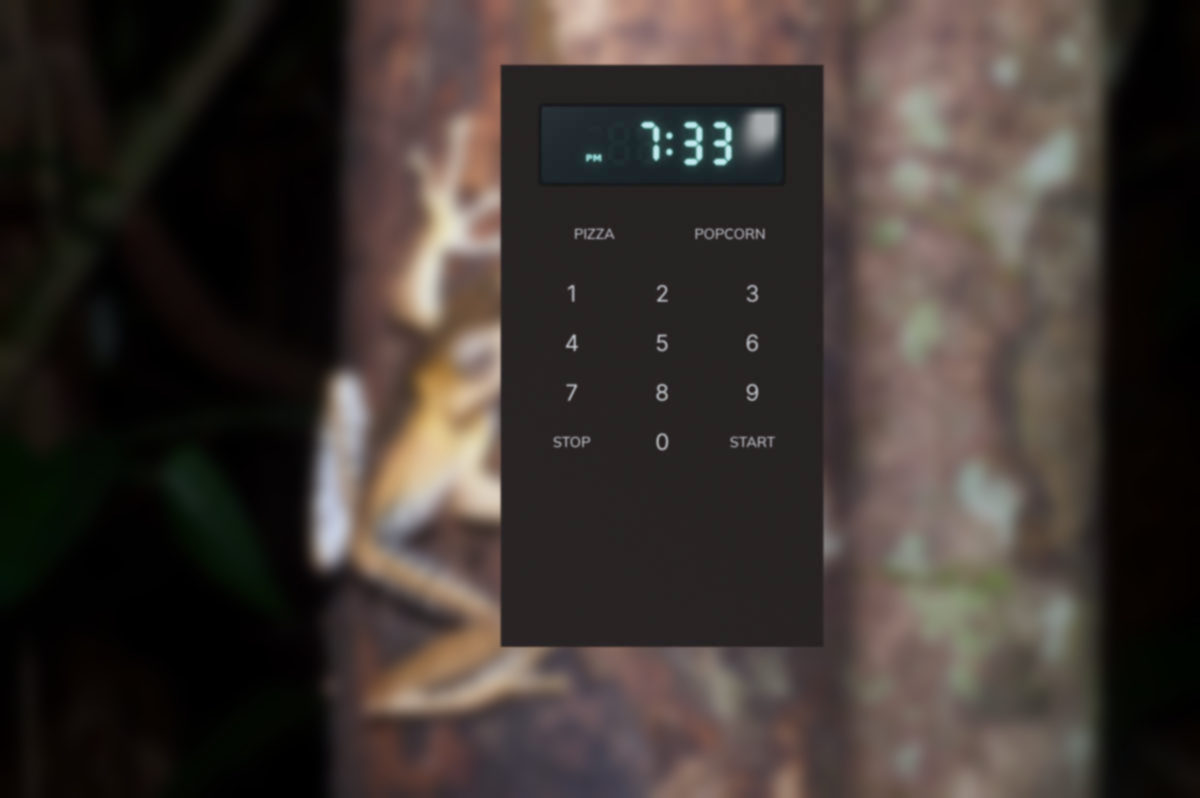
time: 7:33
